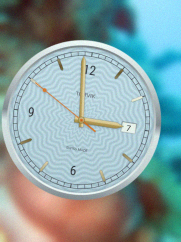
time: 2:58:50
